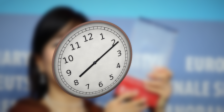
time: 8:11
